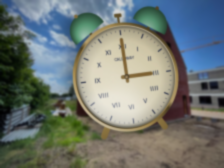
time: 3:00
